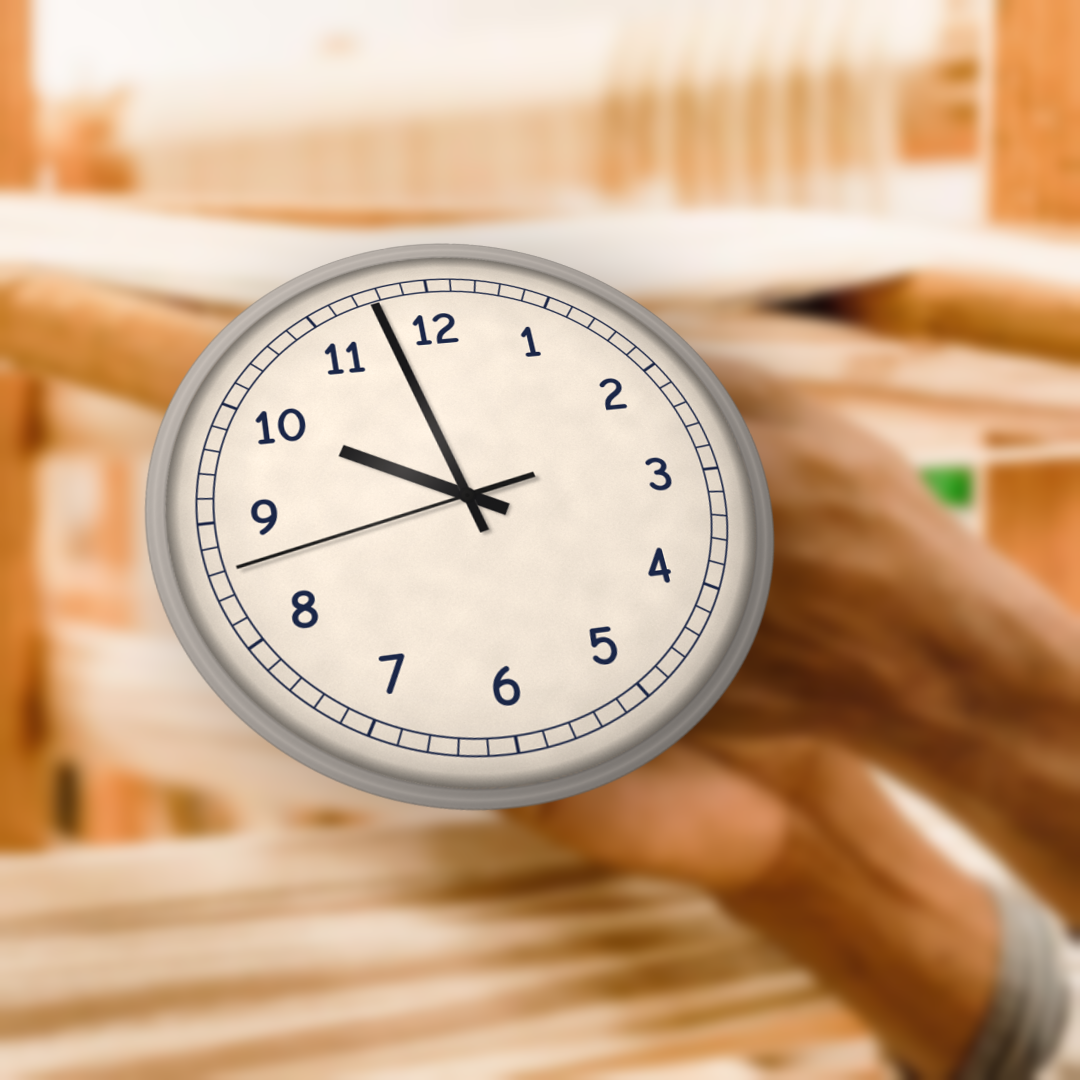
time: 9:57:43
